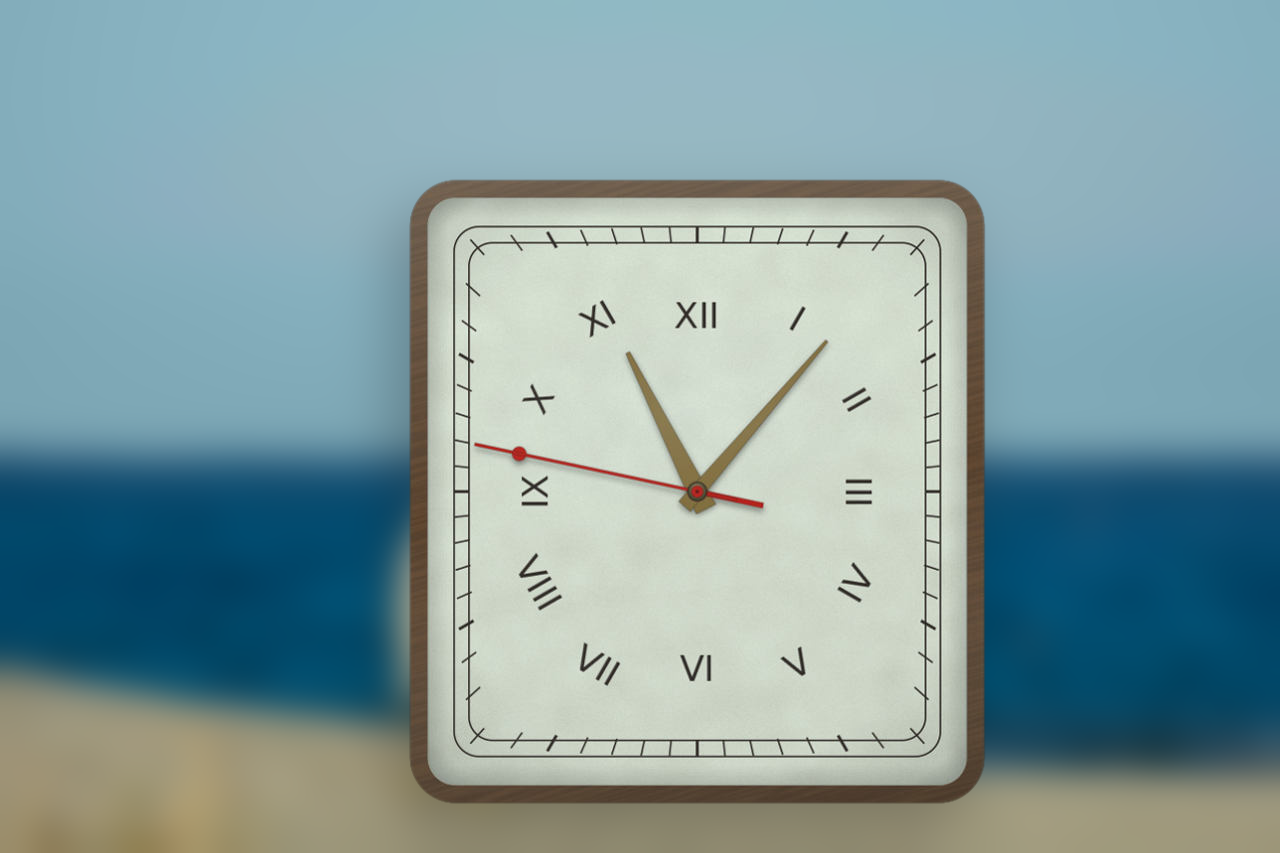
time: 11:06:47
